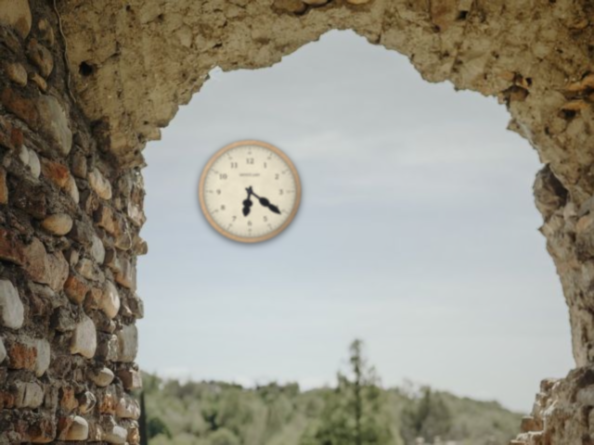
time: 6:21
